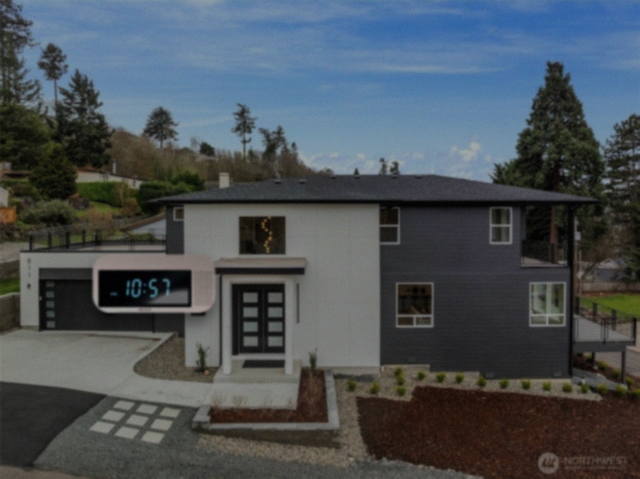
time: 10:57
